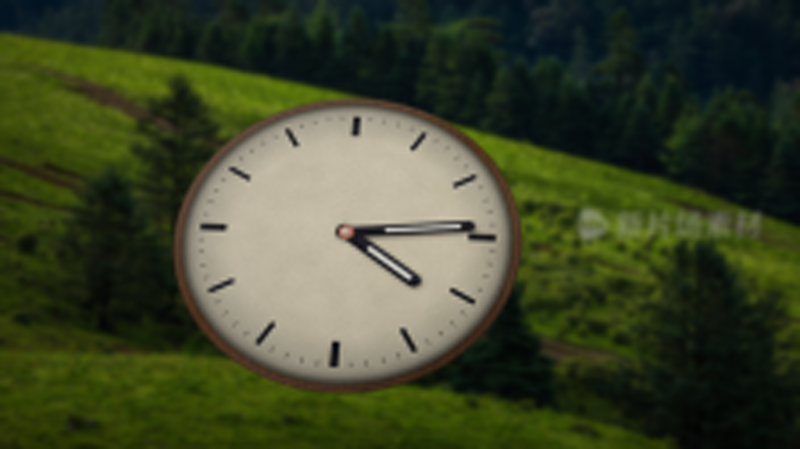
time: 4:14
